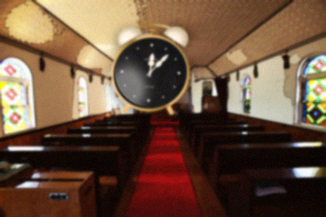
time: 12:07
